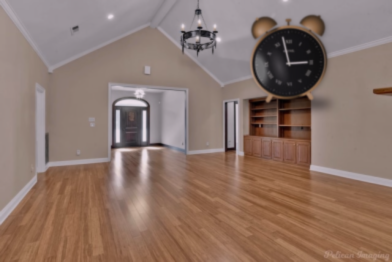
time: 2:58
